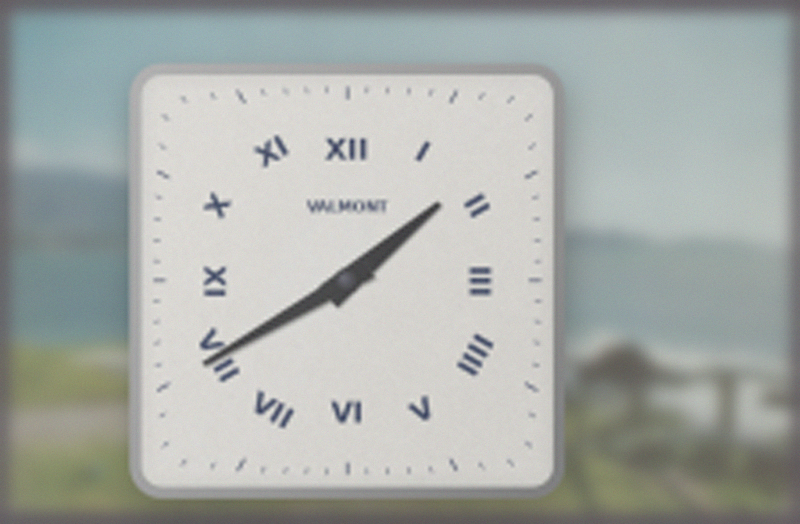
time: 1:40
